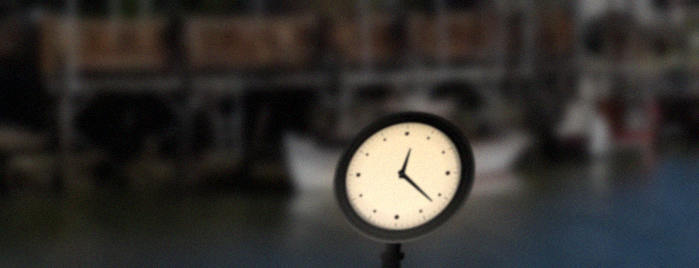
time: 12:22
